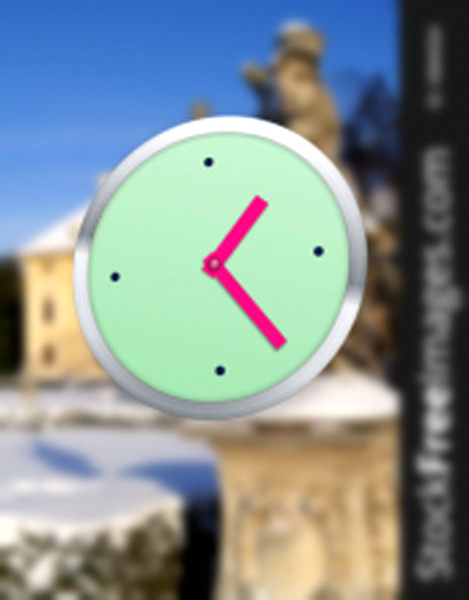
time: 1:24
